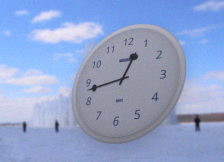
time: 12:43
